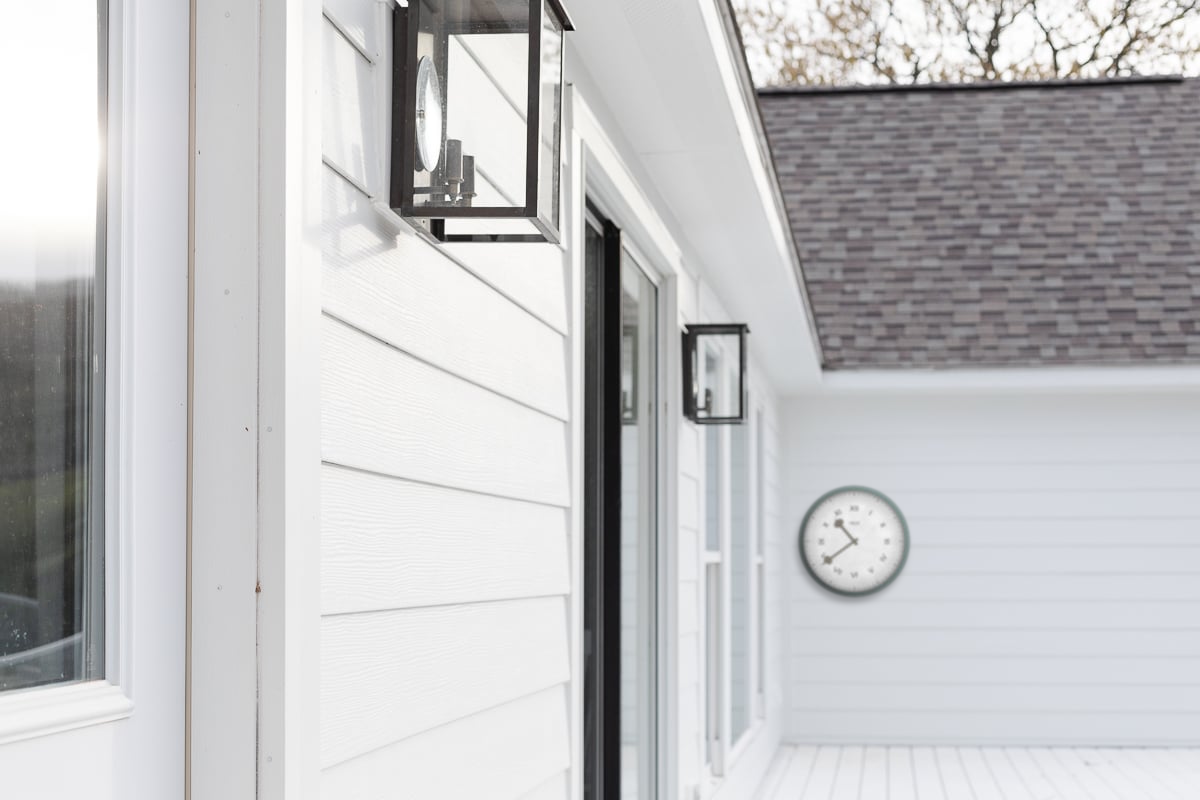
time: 10:39
